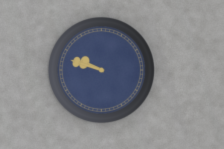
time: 9:48
